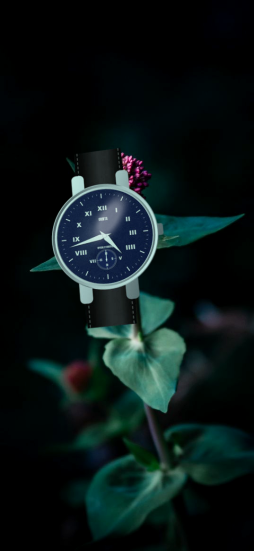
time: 4:43
